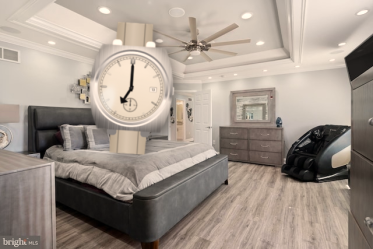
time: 7:00
